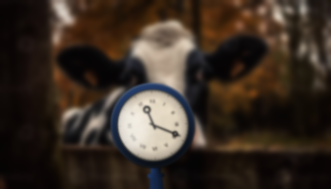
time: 11:19
